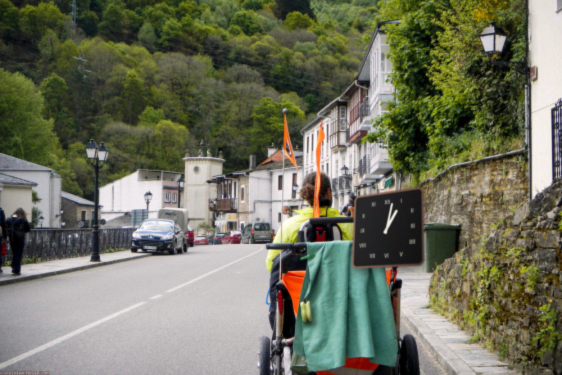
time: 1:02
